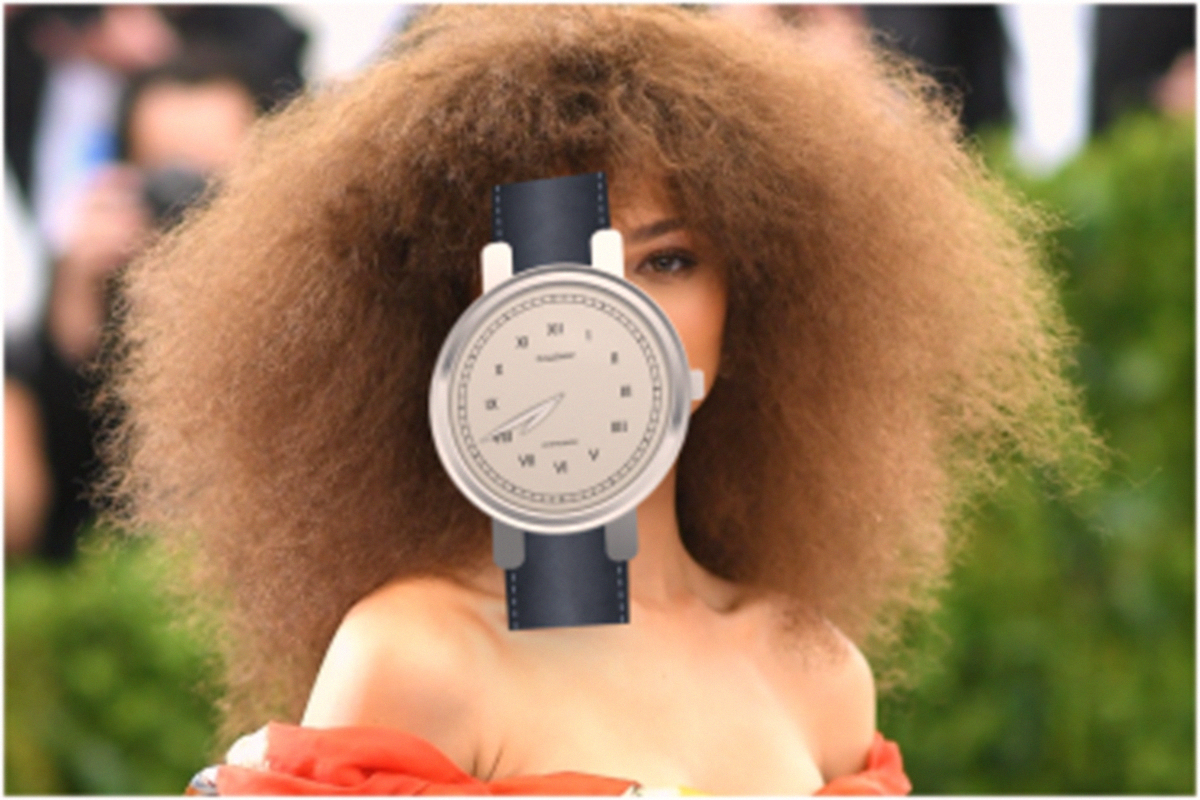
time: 7:41
